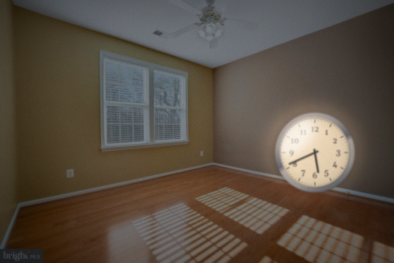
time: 5:41
